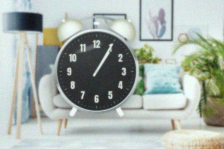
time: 1:05
